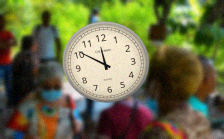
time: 11:51
